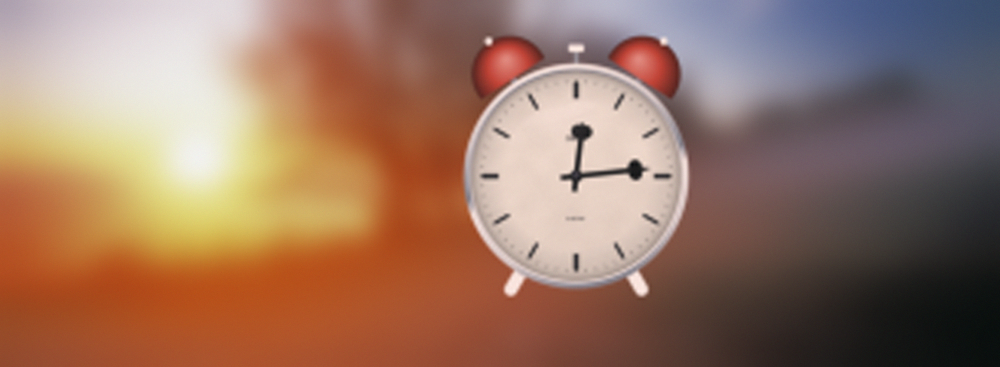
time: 12:14
